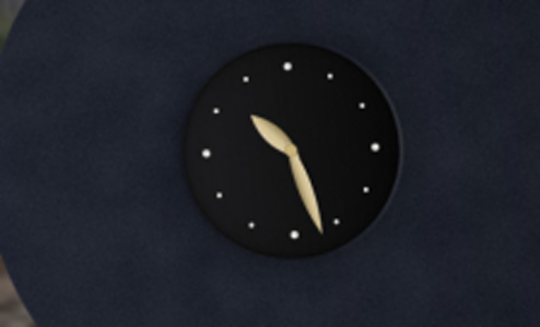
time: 10:27
